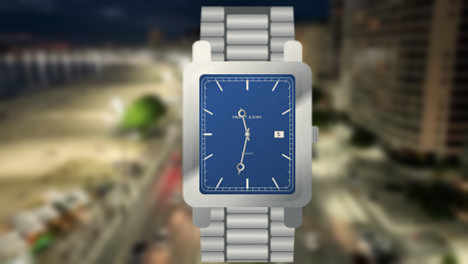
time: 11:32
